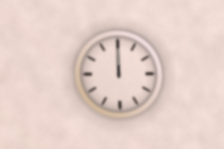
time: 12:00
